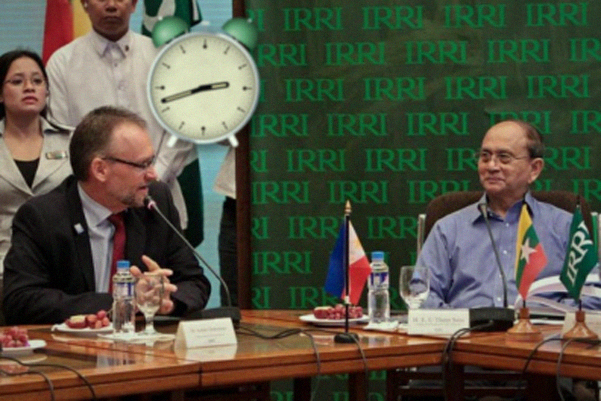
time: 2:42
